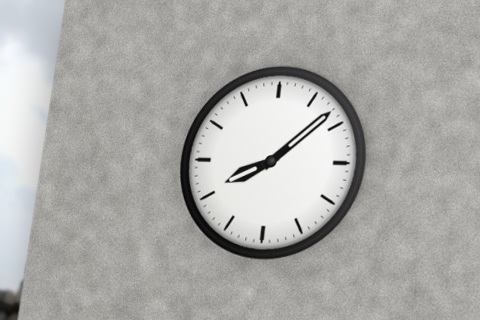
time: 8:08
